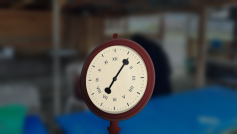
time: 7:06
